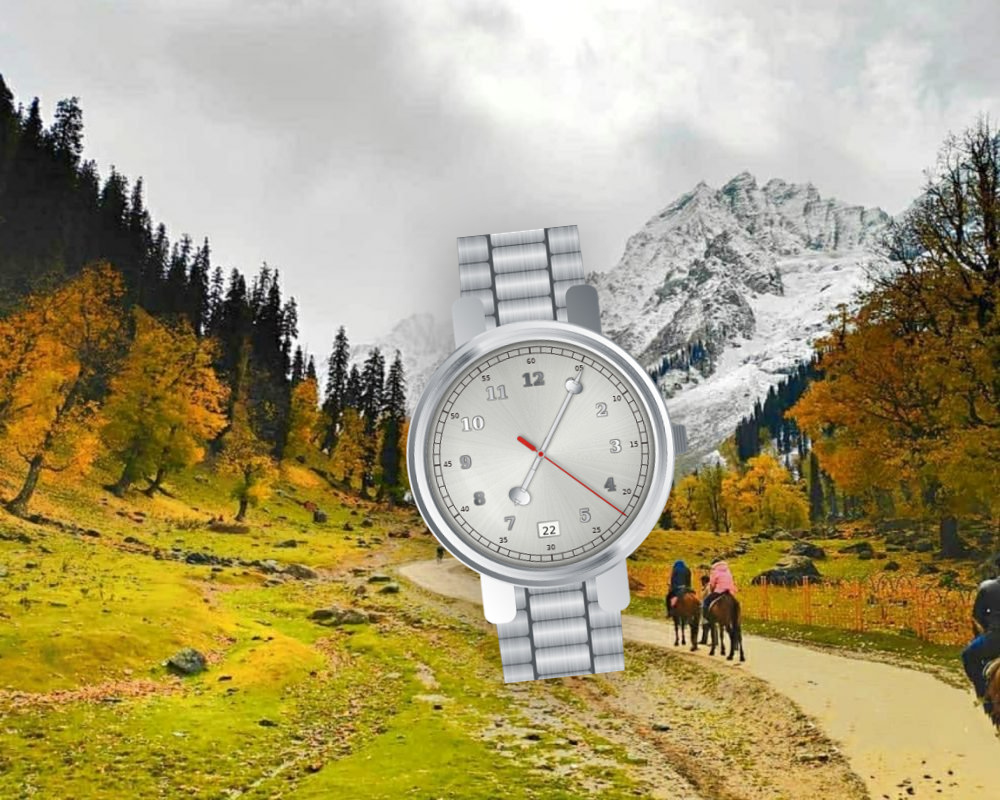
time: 7:05:22
